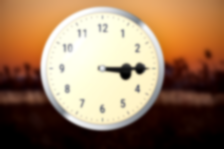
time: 3:15
